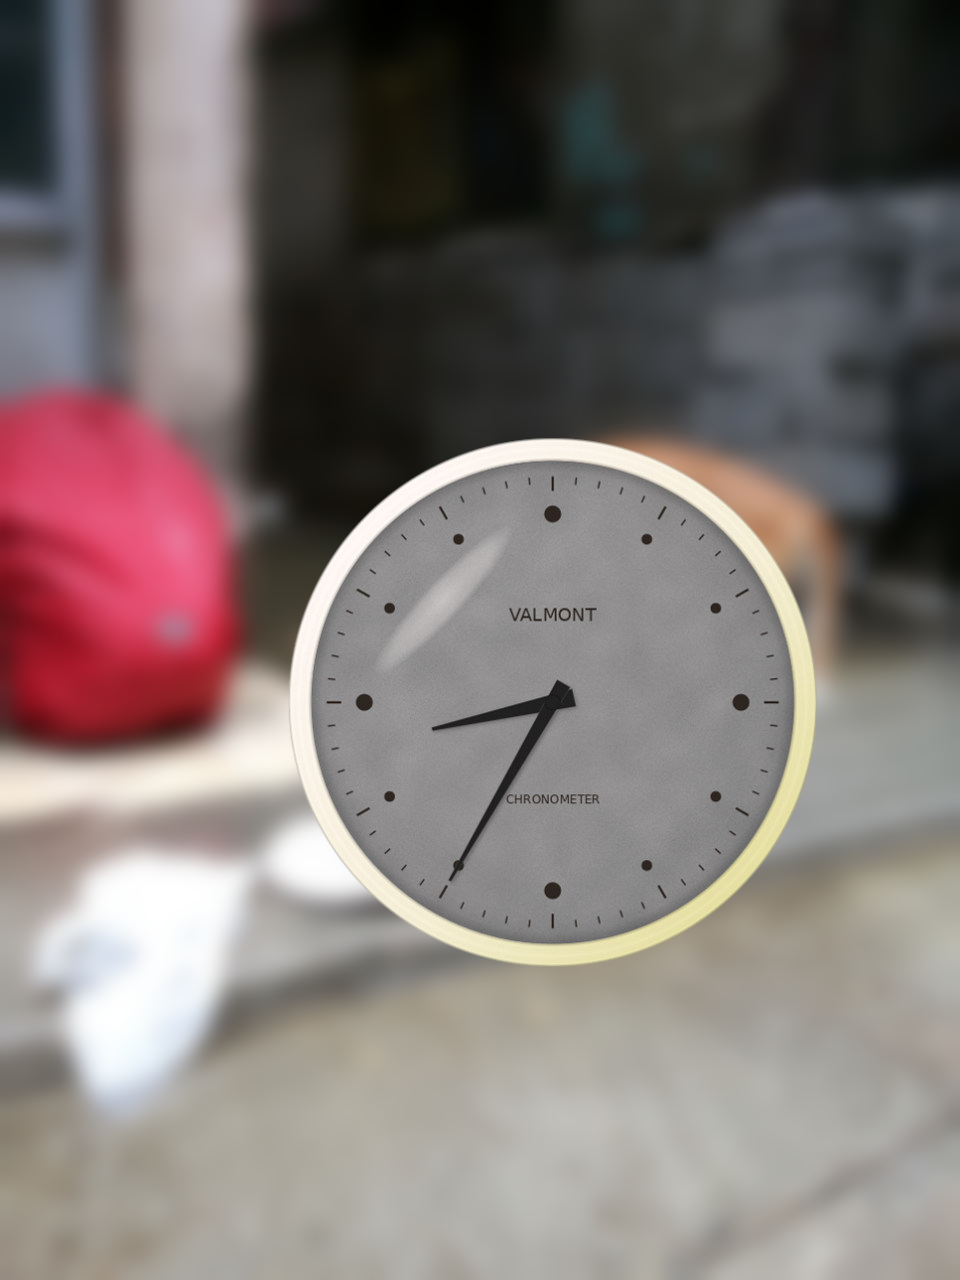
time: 8:35
